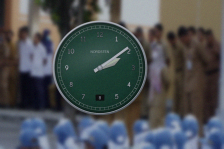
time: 2:09
